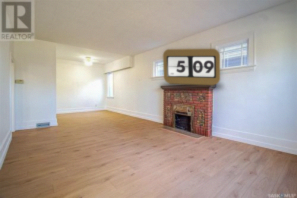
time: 5:09
